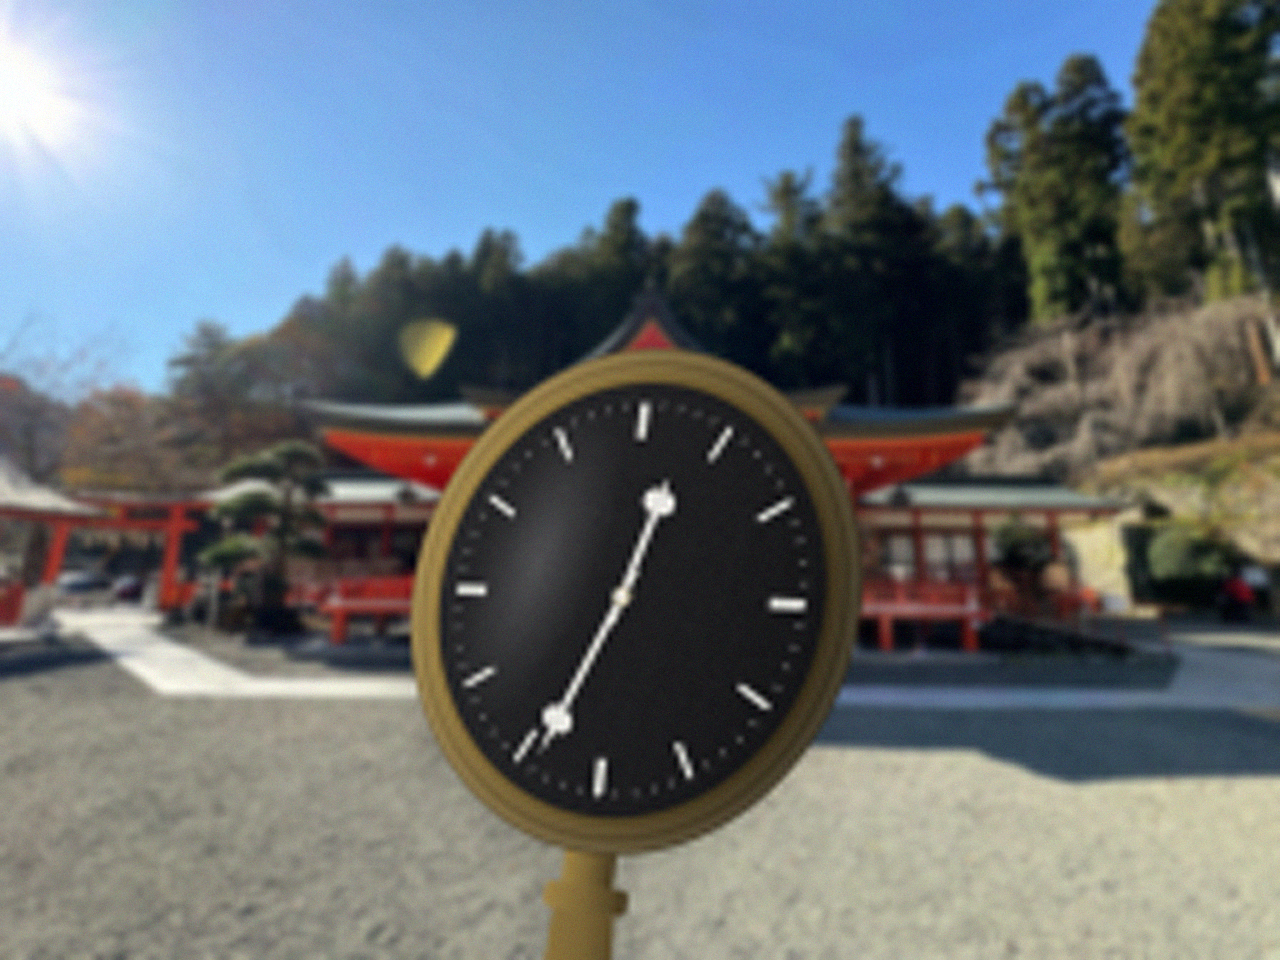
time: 12:34
